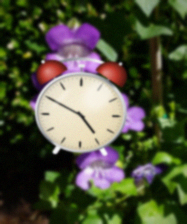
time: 4:50
